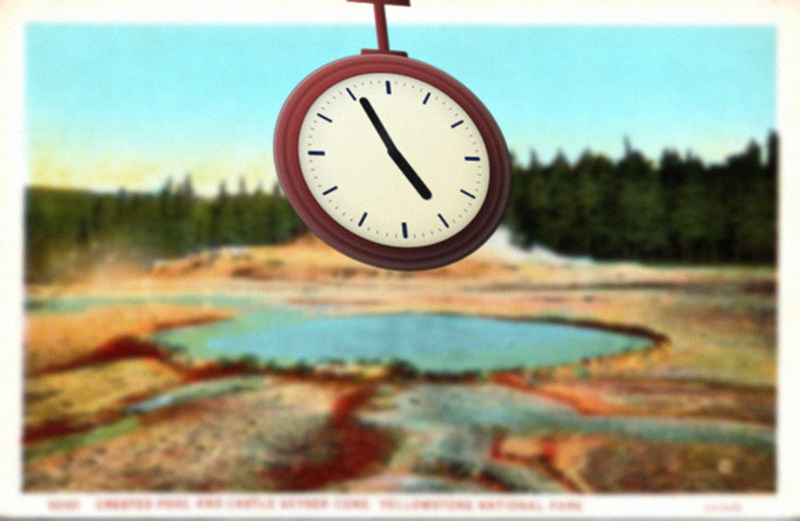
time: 4:56
